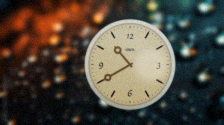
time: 10:40
